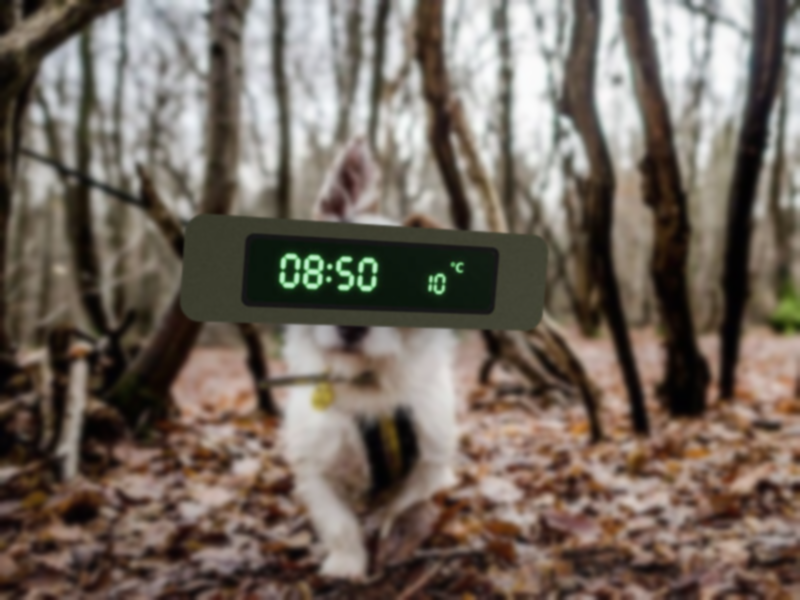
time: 8:50
